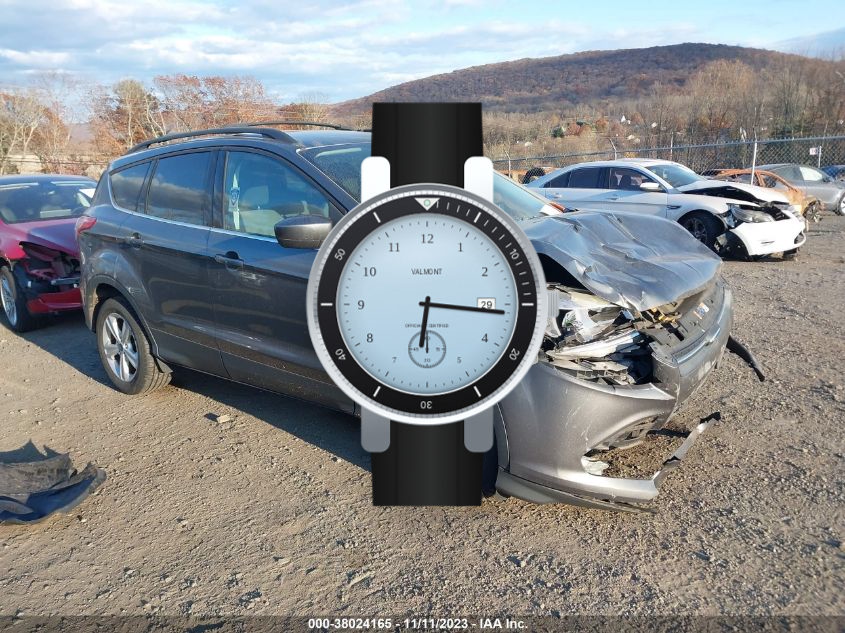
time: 6:16
